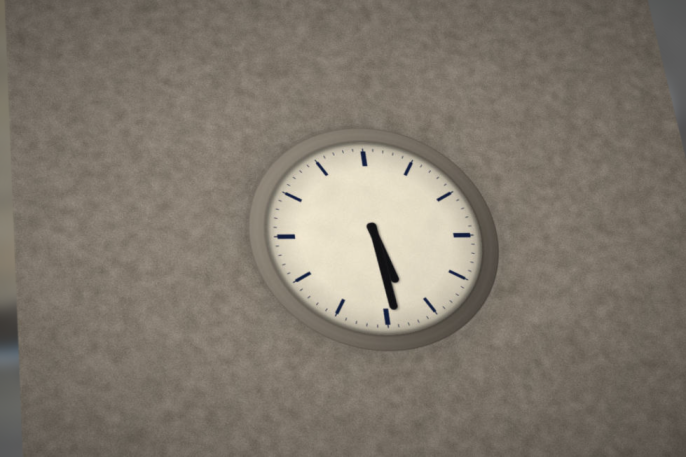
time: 5:29
